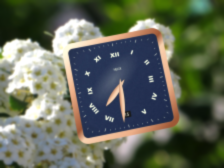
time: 7:31
